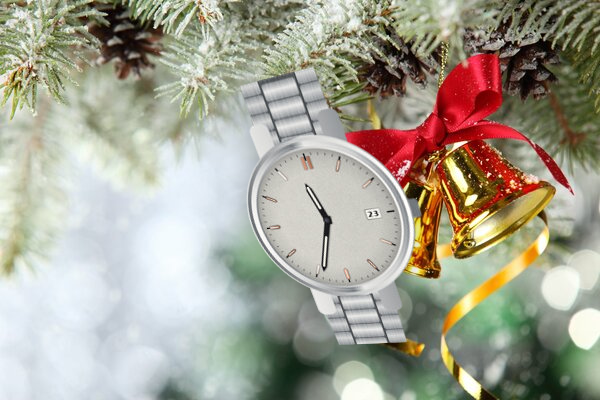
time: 11:34
